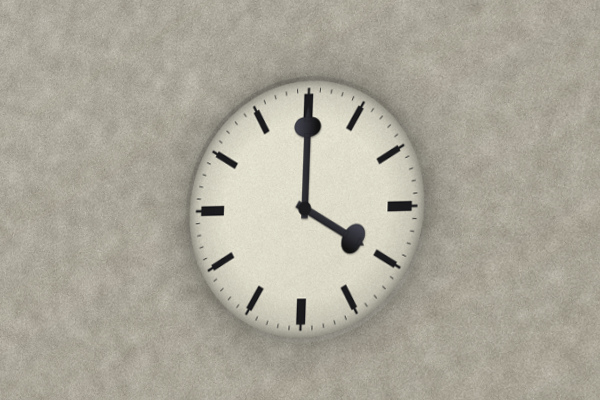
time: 4:00
